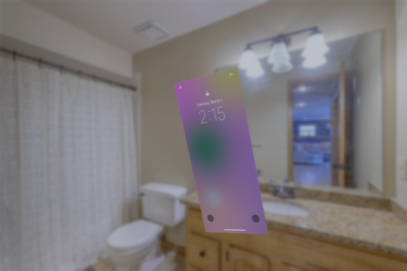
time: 2:15
